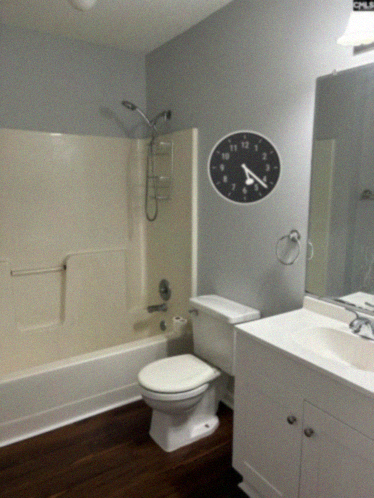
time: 5:22
